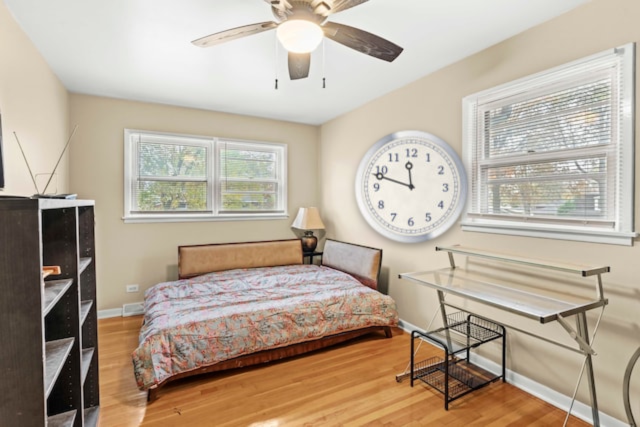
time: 11:48
